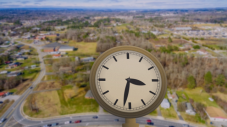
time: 3:32
